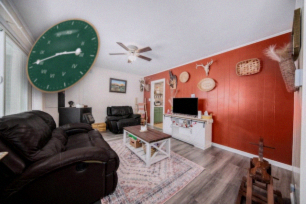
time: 2:41
